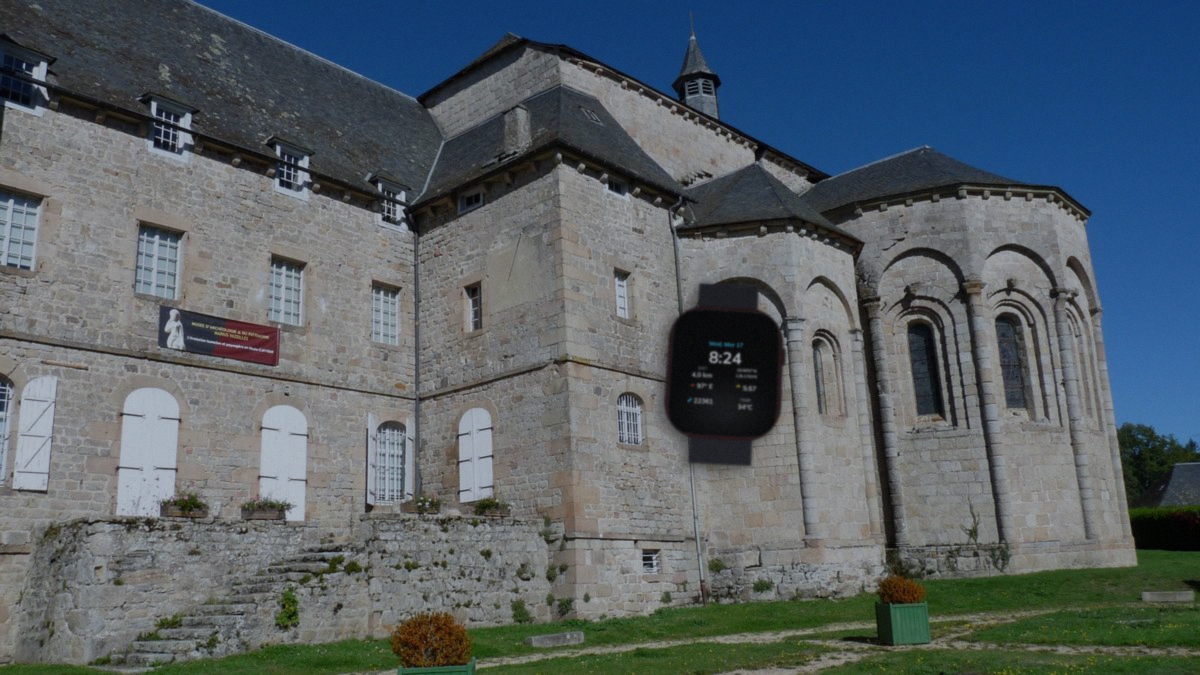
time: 8:24
